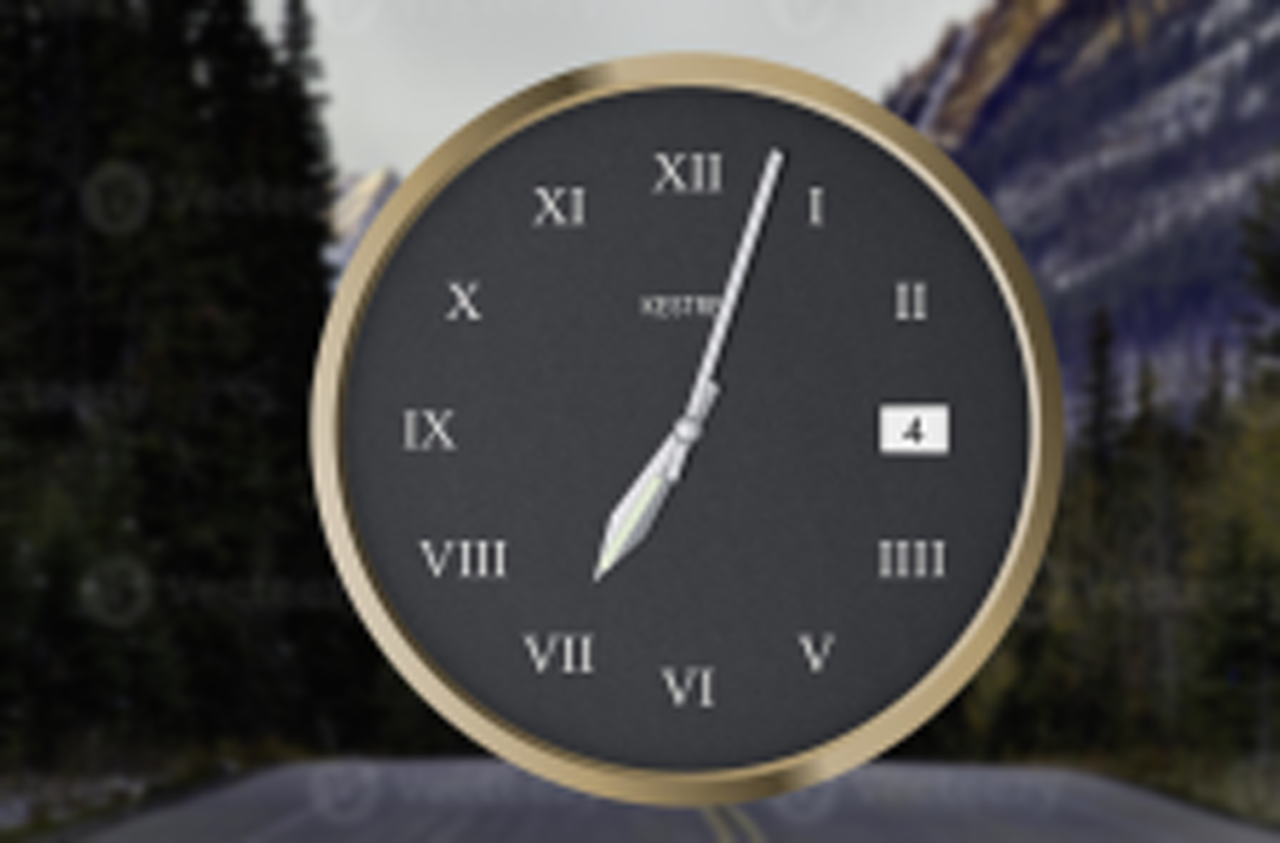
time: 7:03
